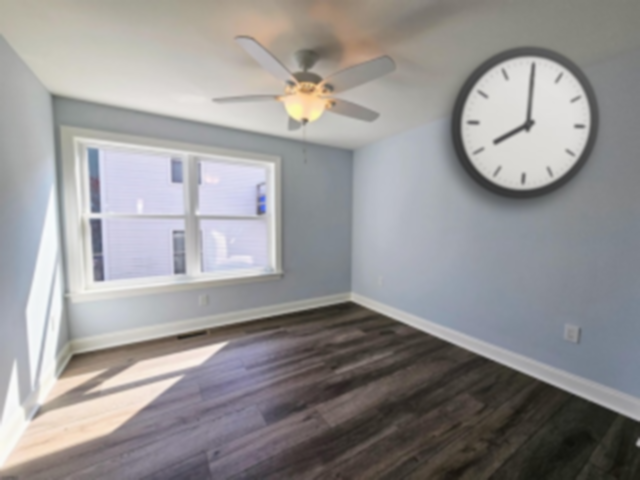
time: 8:00
